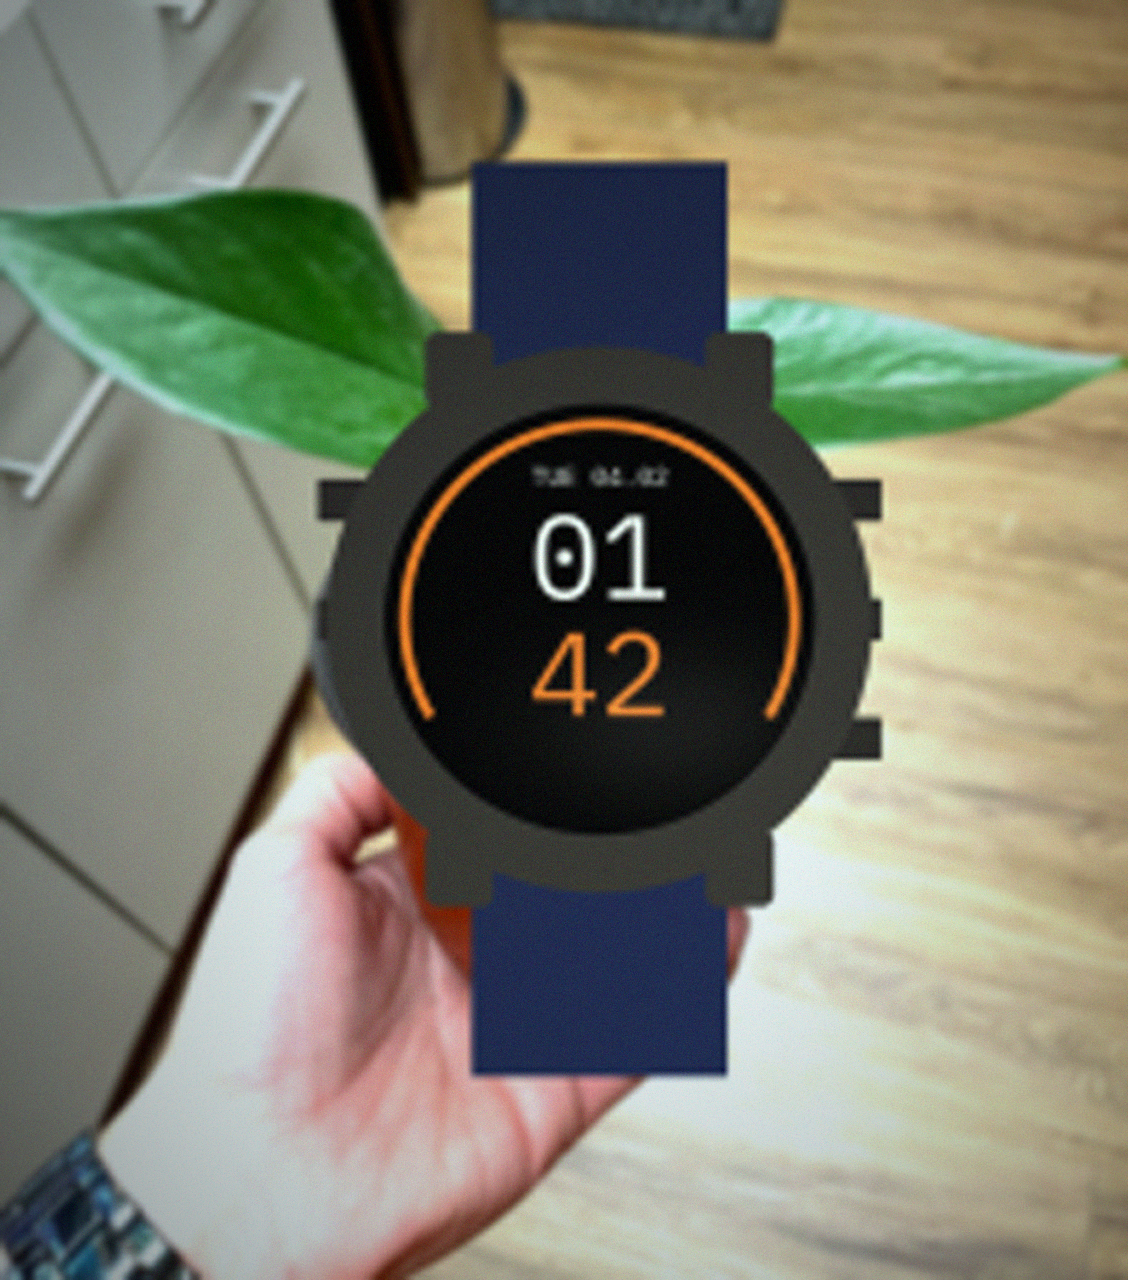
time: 1:42
